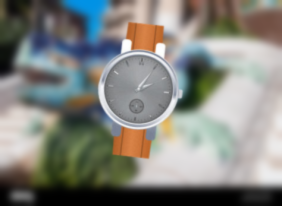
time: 2:05
